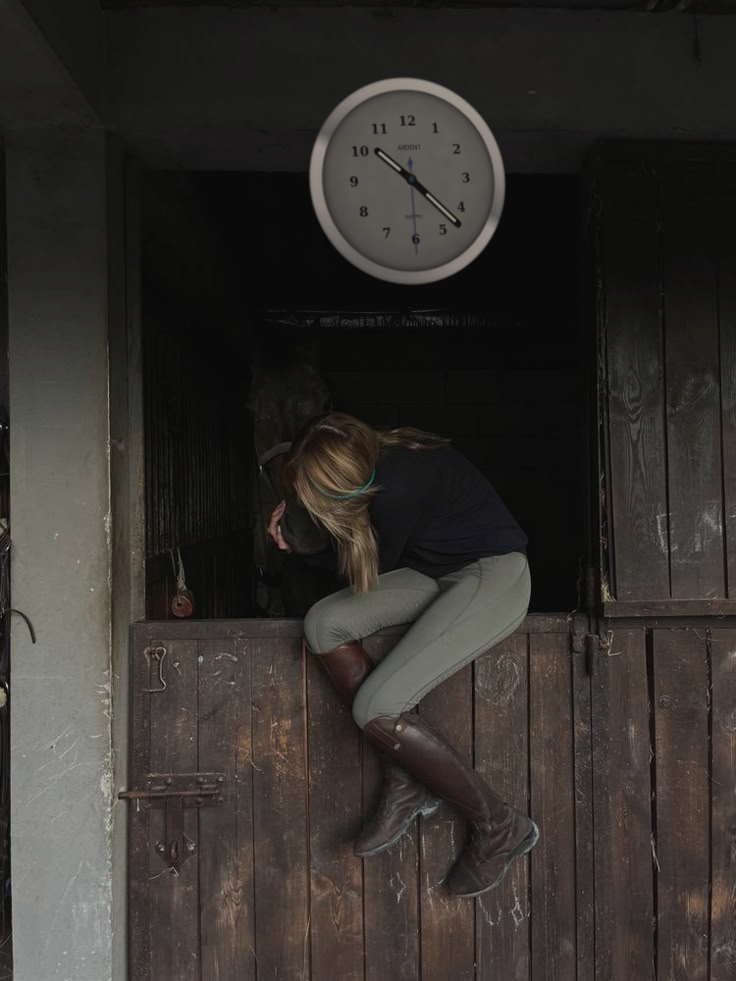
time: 10:22:30
